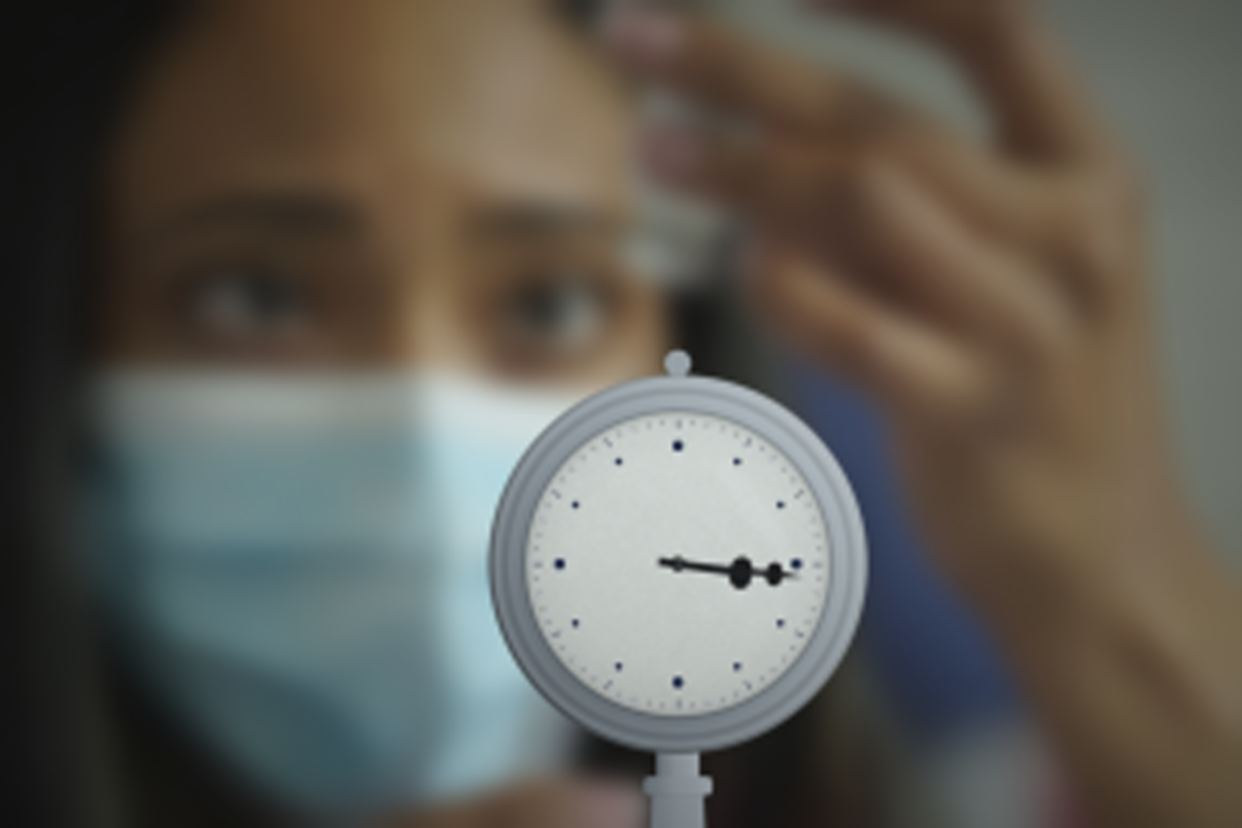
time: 3:16
